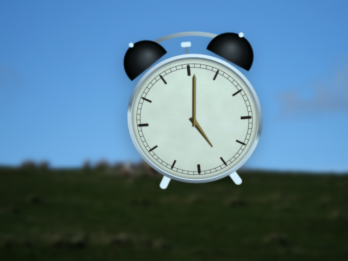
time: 5:01
